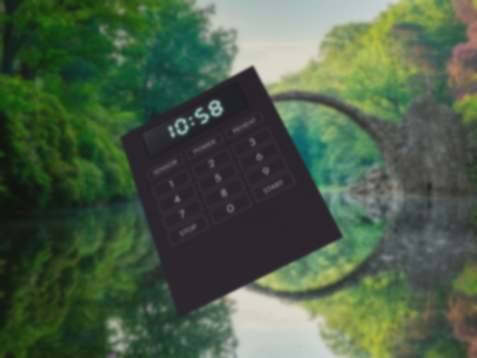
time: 10:58
